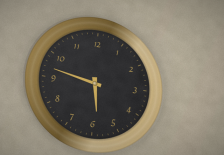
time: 5:47
